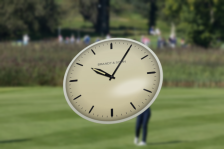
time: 10:05
